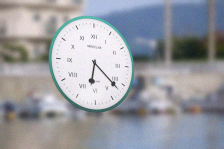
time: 6:22
